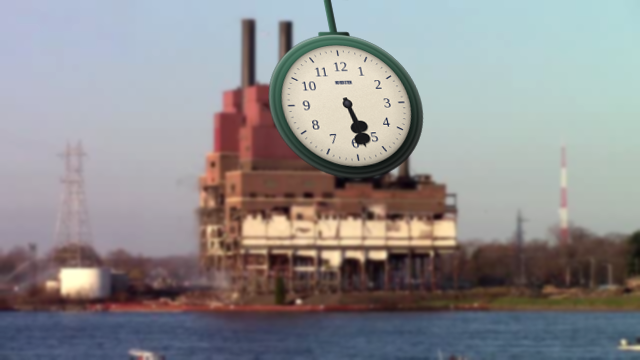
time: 5:28
